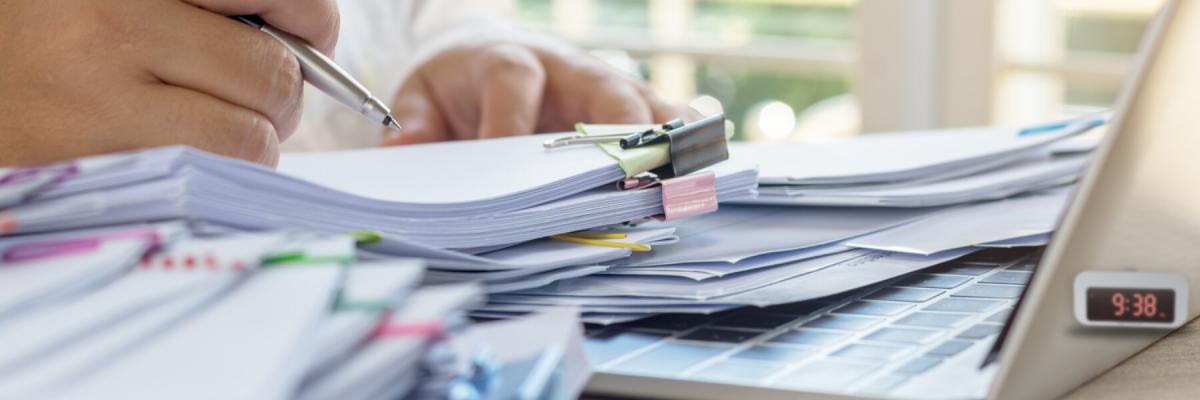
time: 9:38
